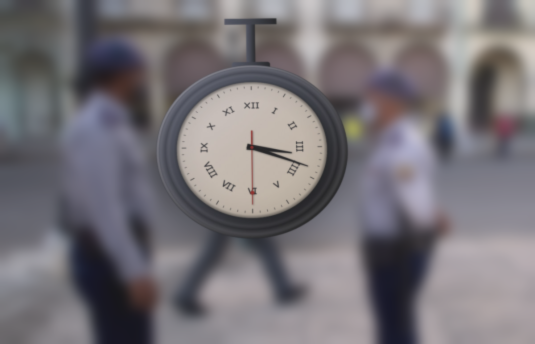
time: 3:18:30
